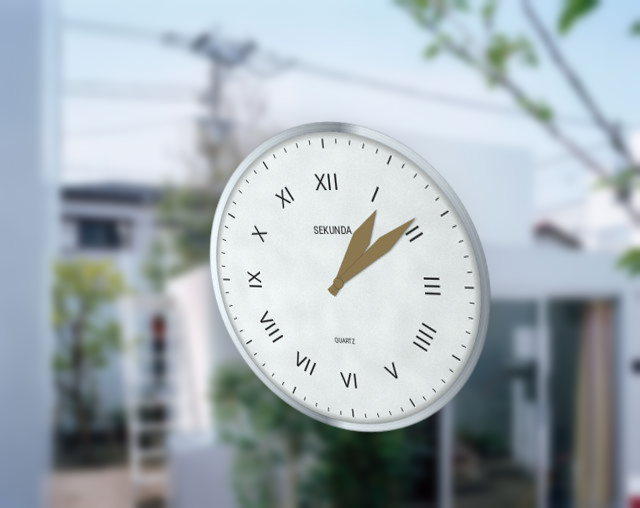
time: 1:09
